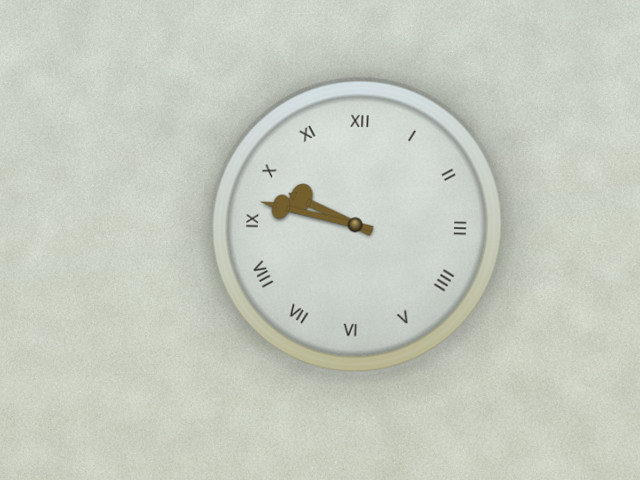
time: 9:47
